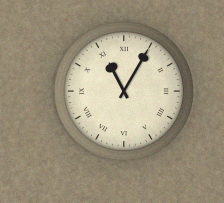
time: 11:05
